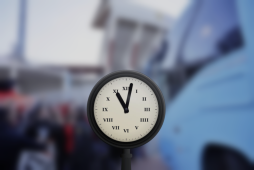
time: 11:02
